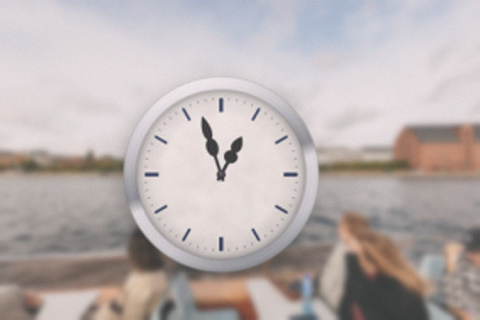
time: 12:57
